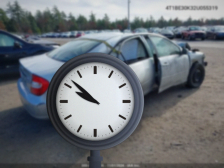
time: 9:52
